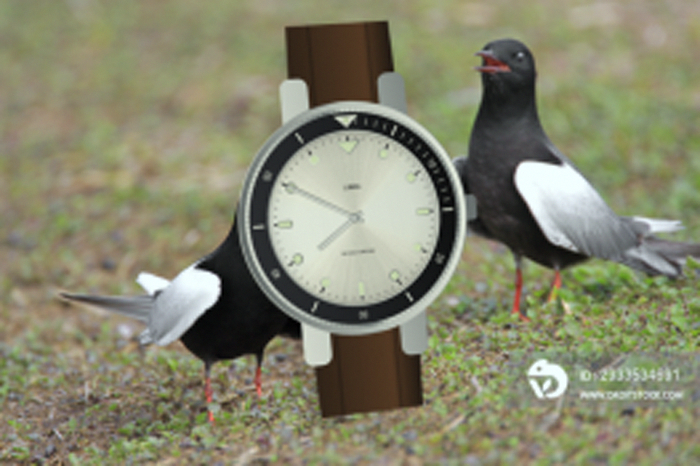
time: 7:50
